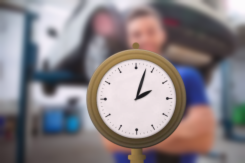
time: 2:03
